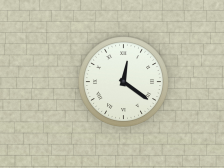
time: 12:21
